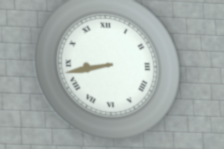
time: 8:43
